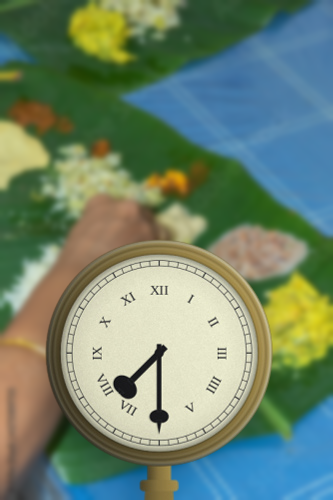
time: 7:30
